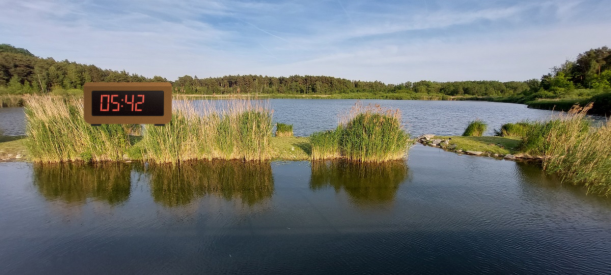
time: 5:42
